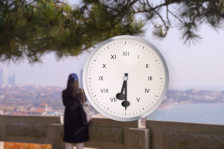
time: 6:30
